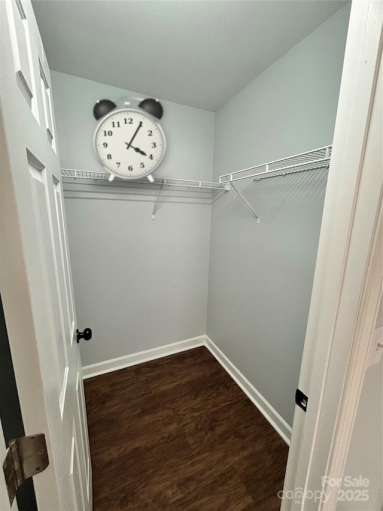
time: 4:05
